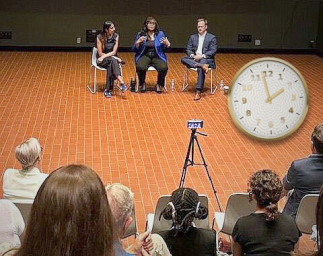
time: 1:58
